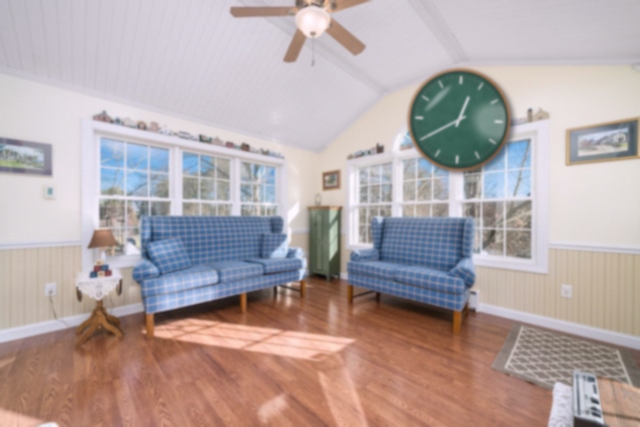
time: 12:40
